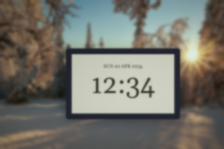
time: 12:34
